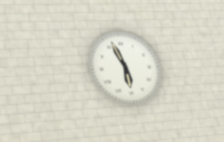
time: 5:57
